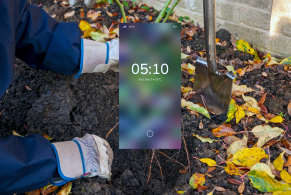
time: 5:10
